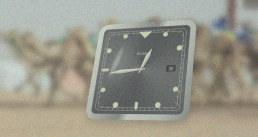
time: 12:44
